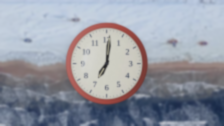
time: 7:01
